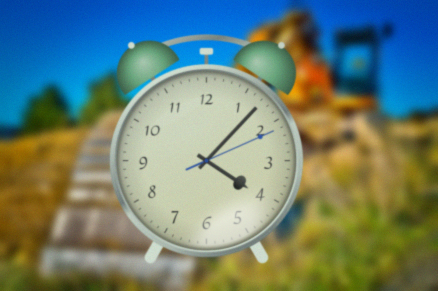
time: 4:07:11
